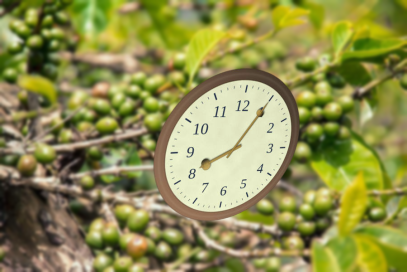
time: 8:05
